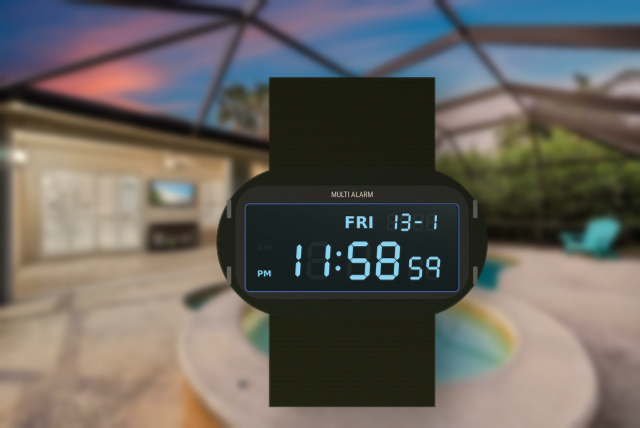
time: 11:58:59
